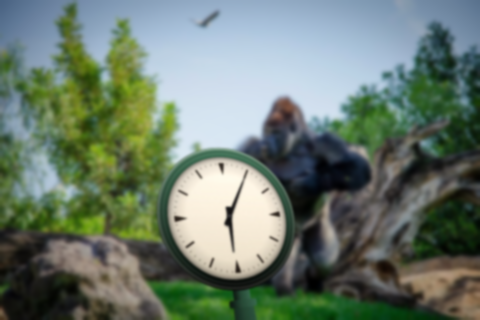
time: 6:05
